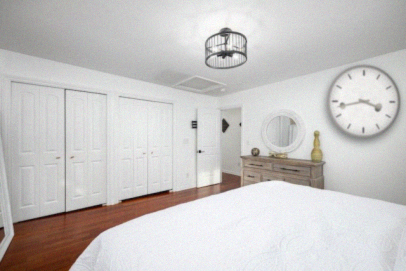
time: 3:43
